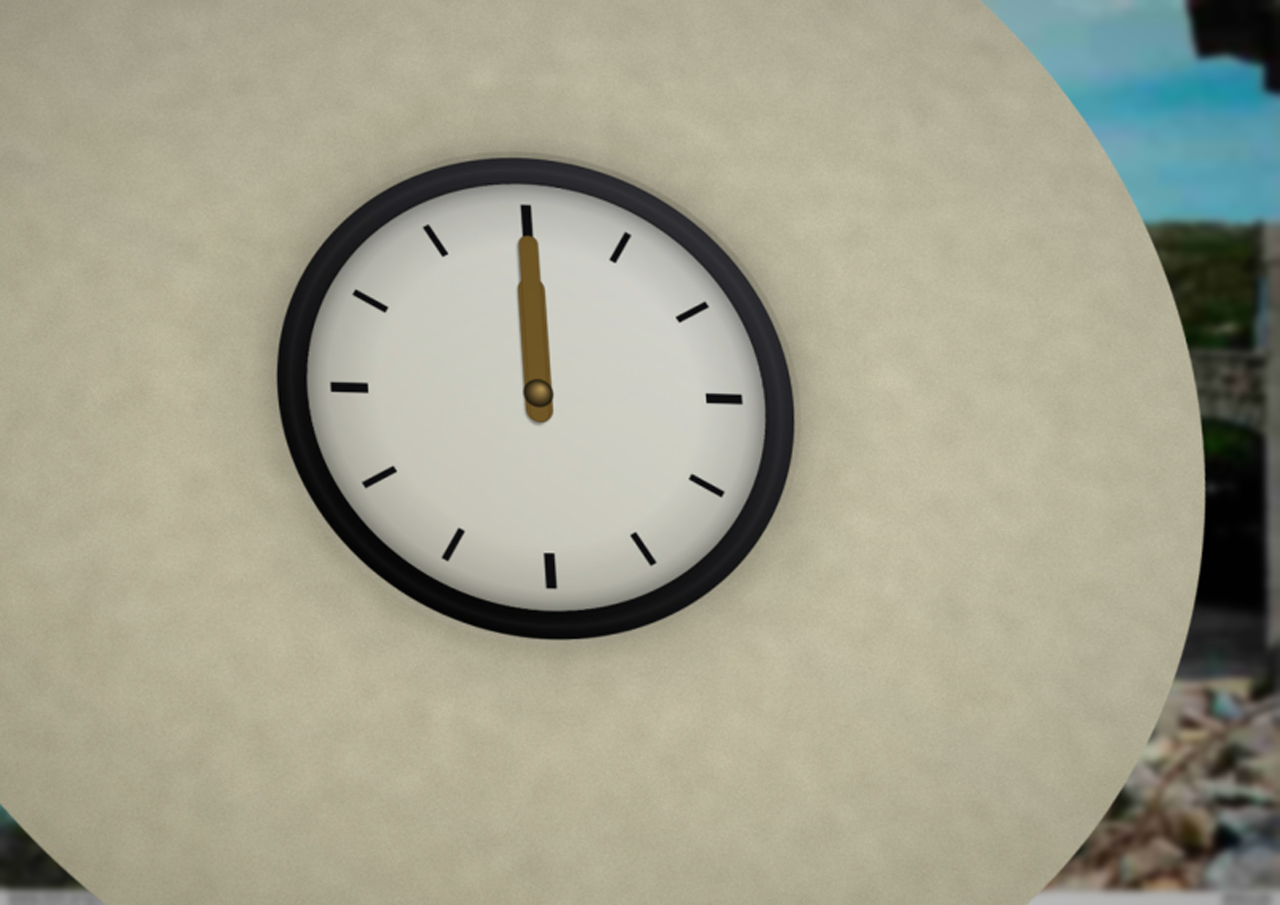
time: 12:00
